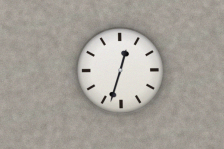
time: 12:33
